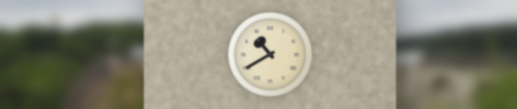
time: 10:40
